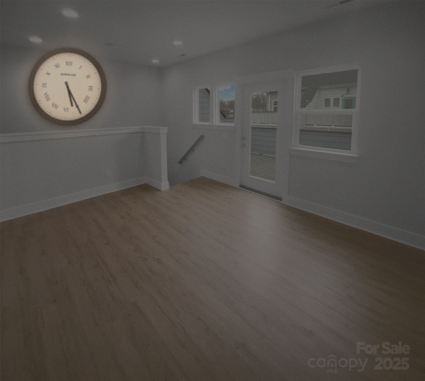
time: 5:25
